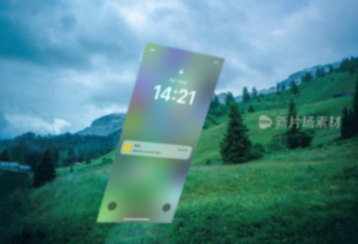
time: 14:21
